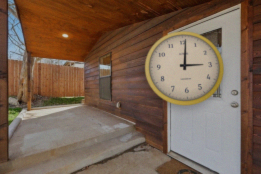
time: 3:01
